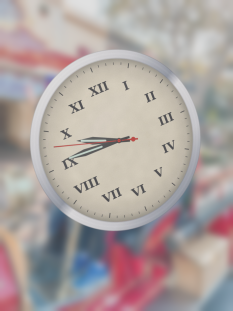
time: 9:45:48
